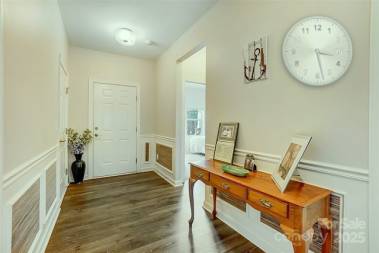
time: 3:28
